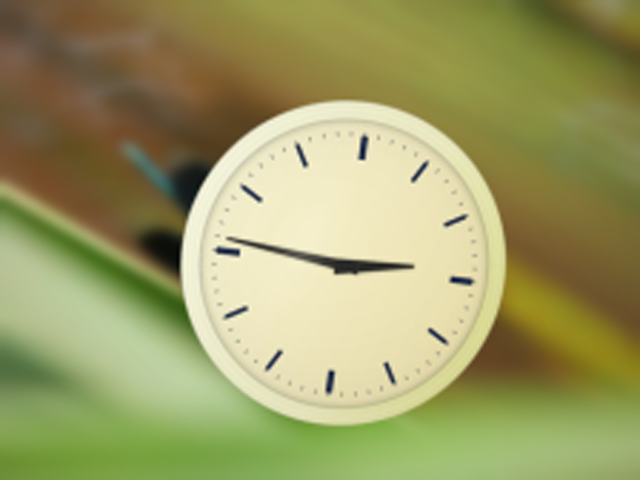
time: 2:46
